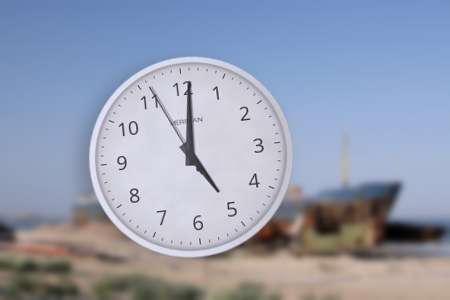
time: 5:00:56
